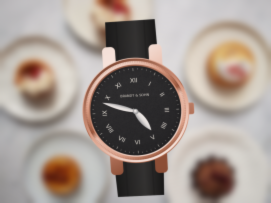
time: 4:48
